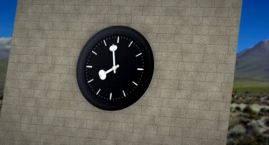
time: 7:58
